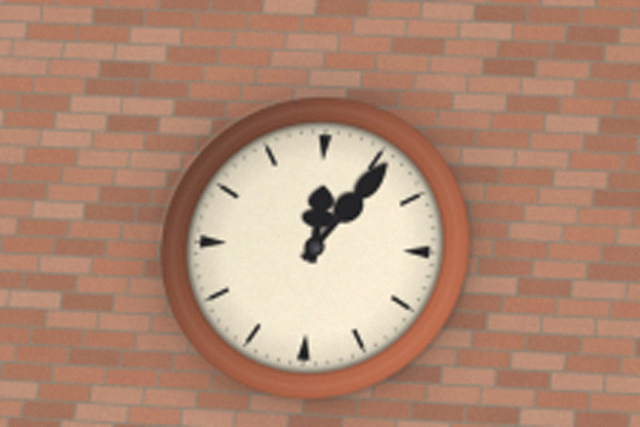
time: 12:06
